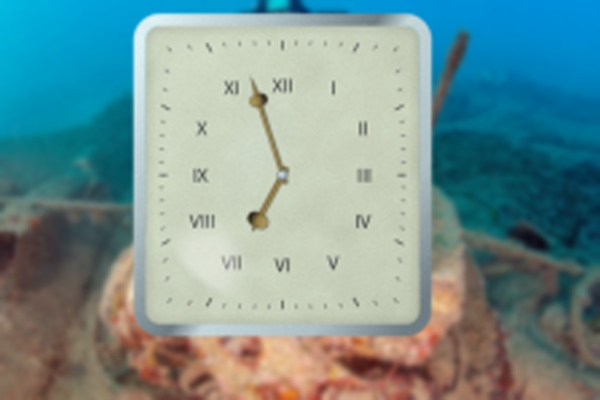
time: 6:57
